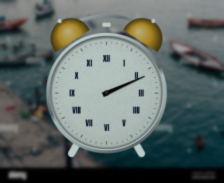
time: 2:11
